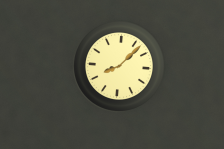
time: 8:07
